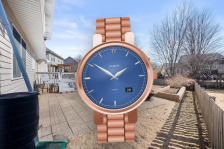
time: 1:51
